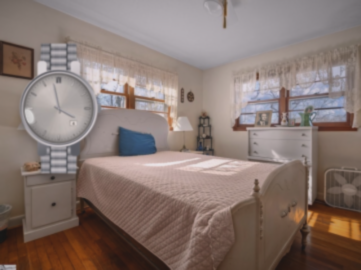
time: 3:58
